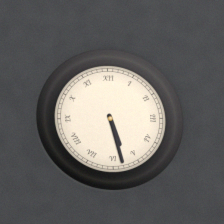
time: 5:28
